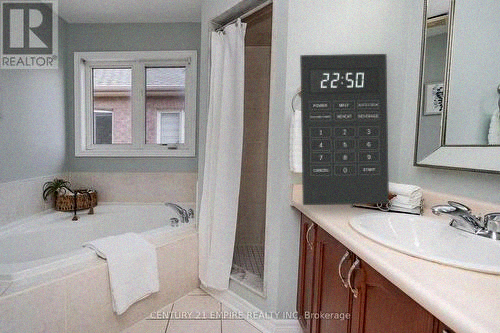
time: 22:50
